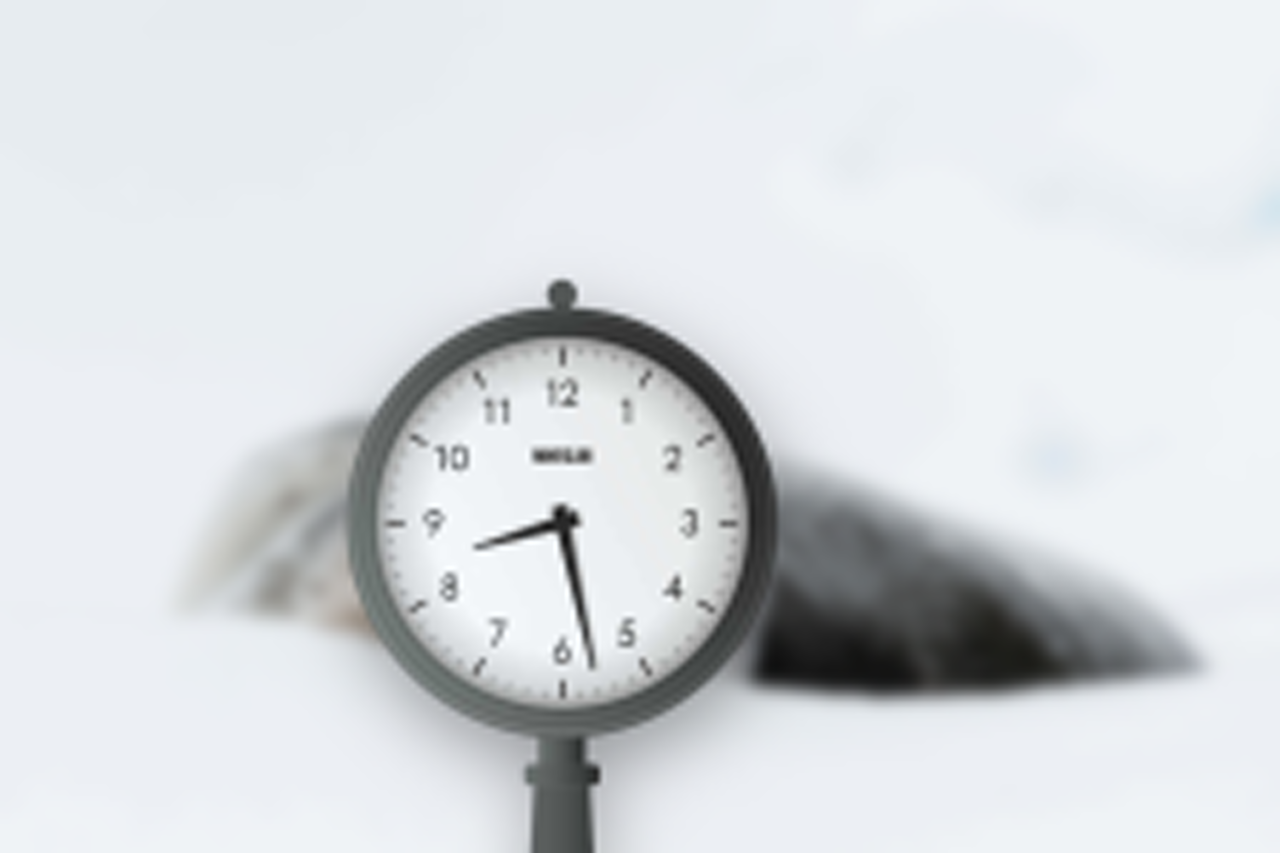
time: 8:28
